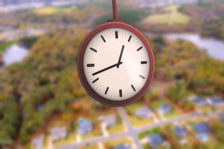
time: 12:42
